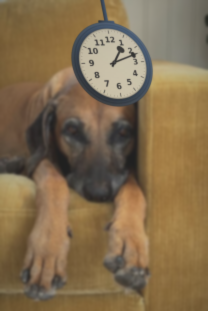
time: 1:12
